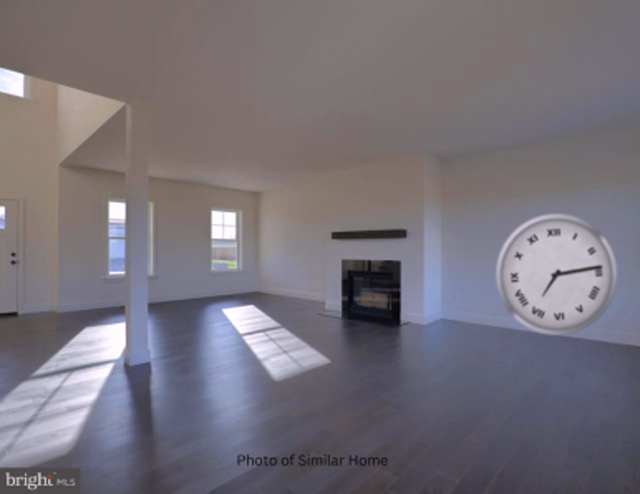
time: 7:14
